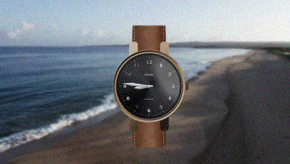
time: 8:46
